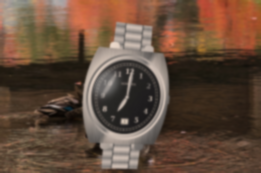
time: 7:01
